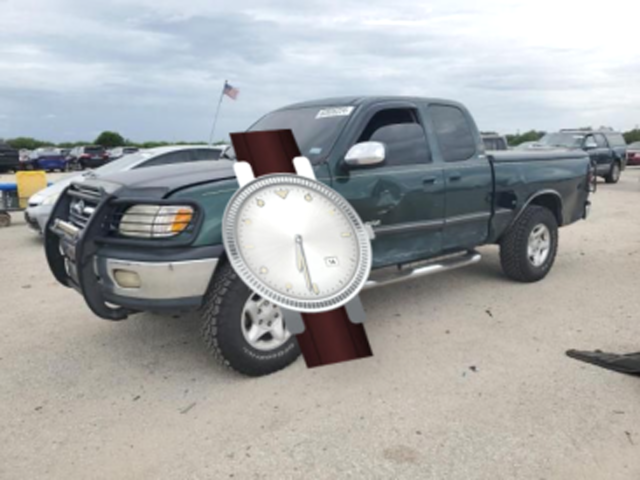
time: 6:31
